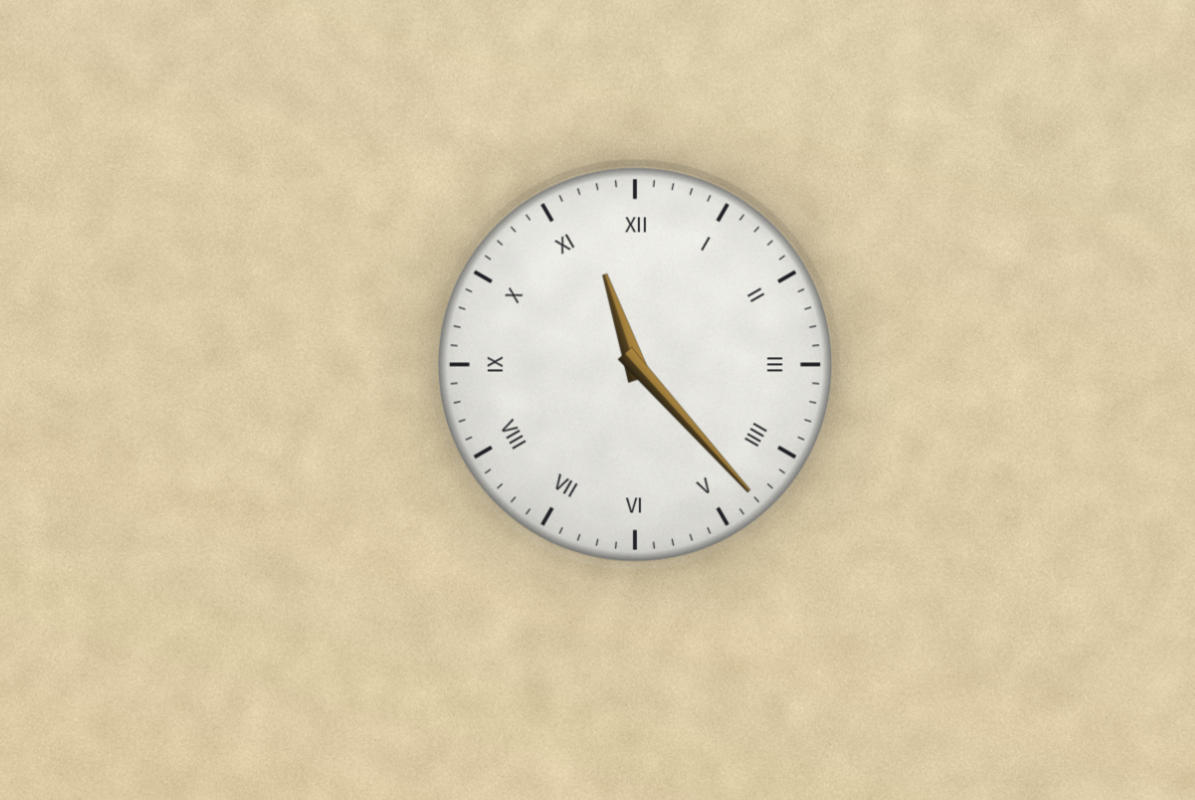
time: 11:23
